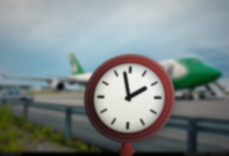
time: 1:58
